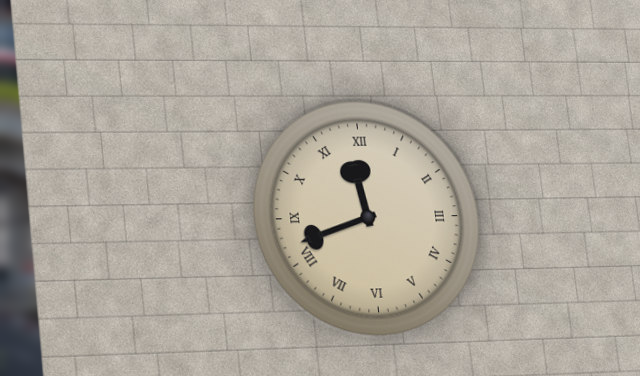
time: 11:42
